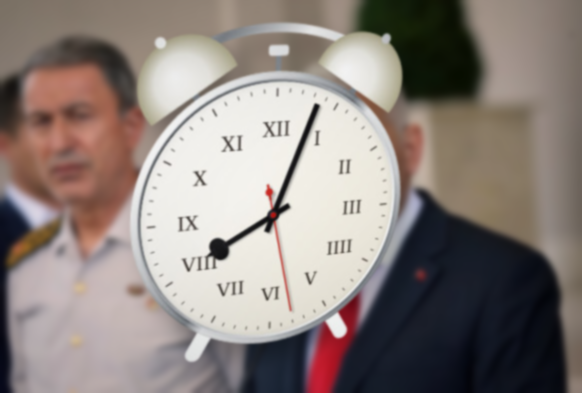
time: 8:03:28
